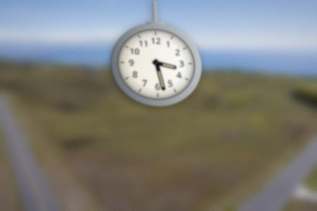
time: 3:28
